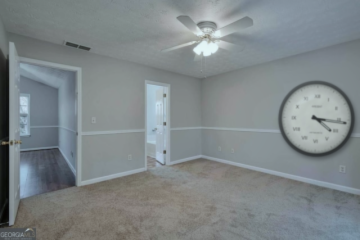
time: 4:16
